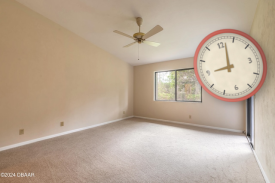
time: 9:02
